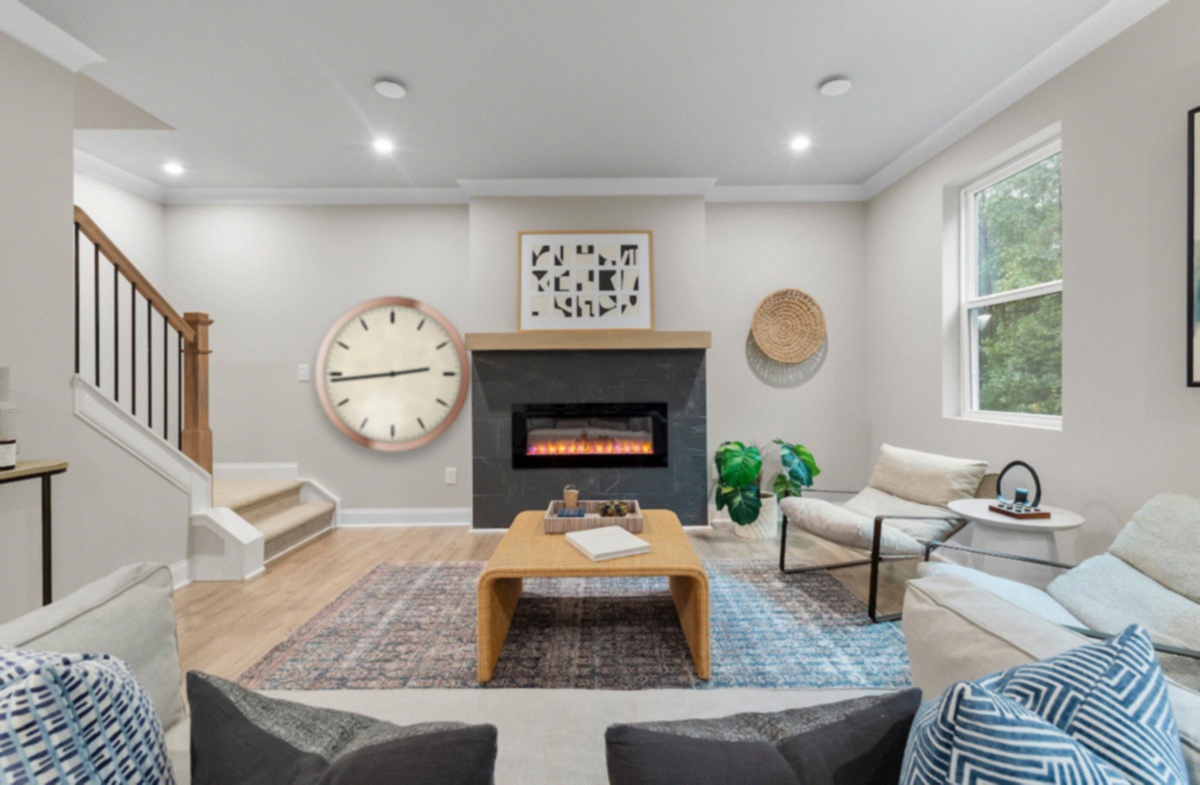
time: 2:44
